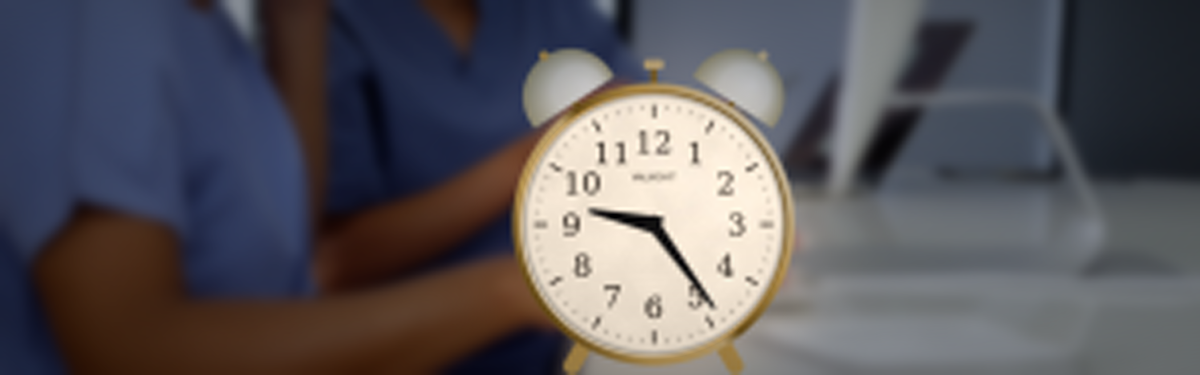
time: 9:24
